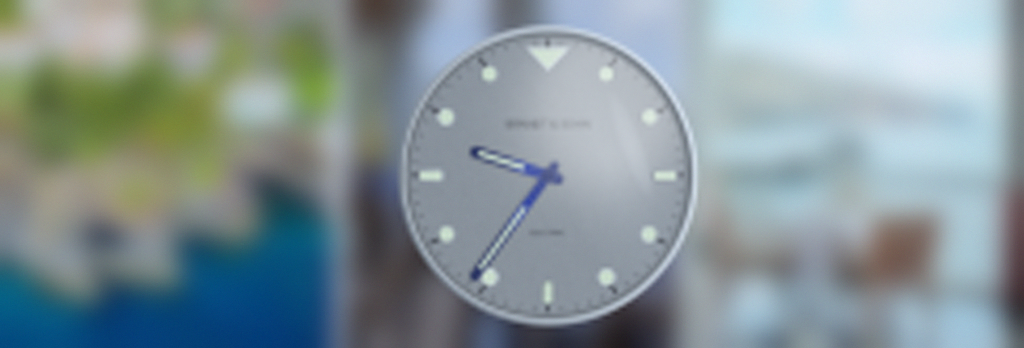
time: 9:36
